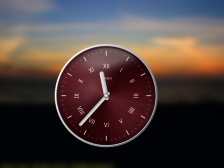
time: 11:37
